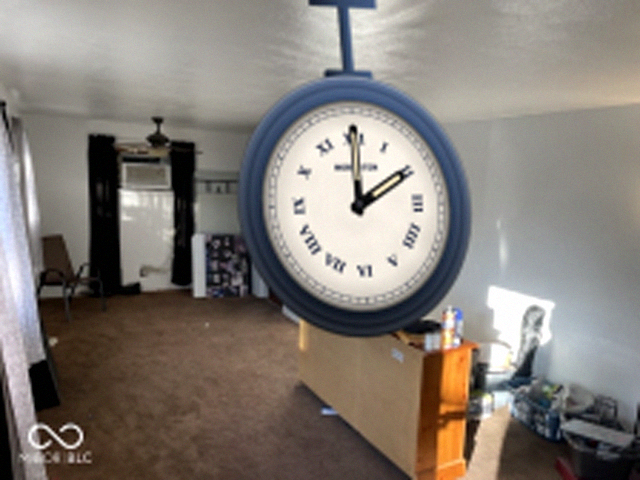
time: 2:00
